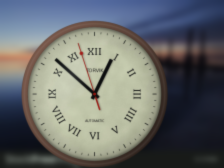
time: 12:51:57
